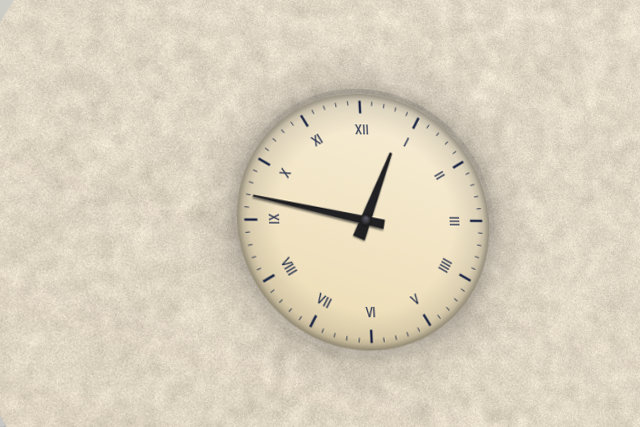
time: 12:47
